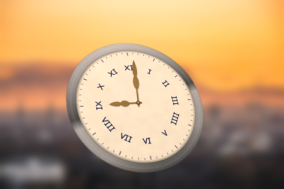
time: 9:01
